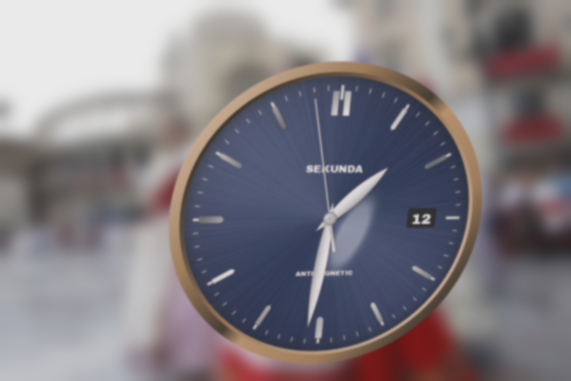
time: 1:30:58
